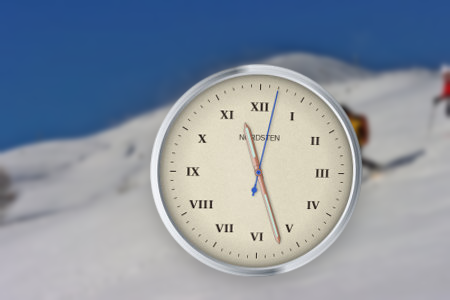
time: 11:27:02
